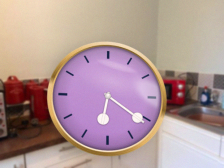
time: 6:21
